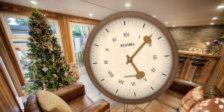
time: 5:08
